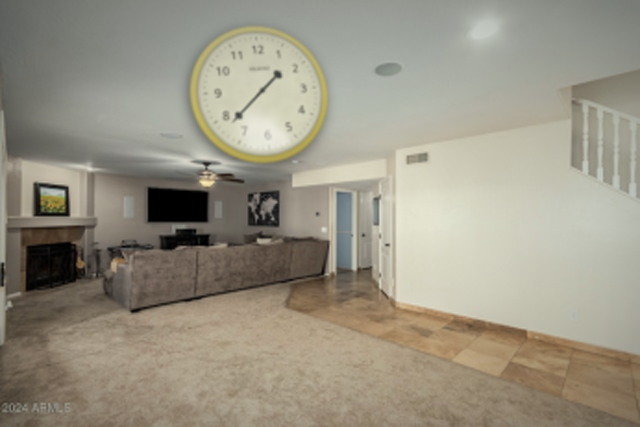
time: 1:38
